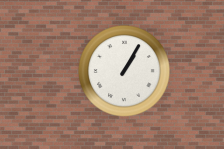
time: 1:05
